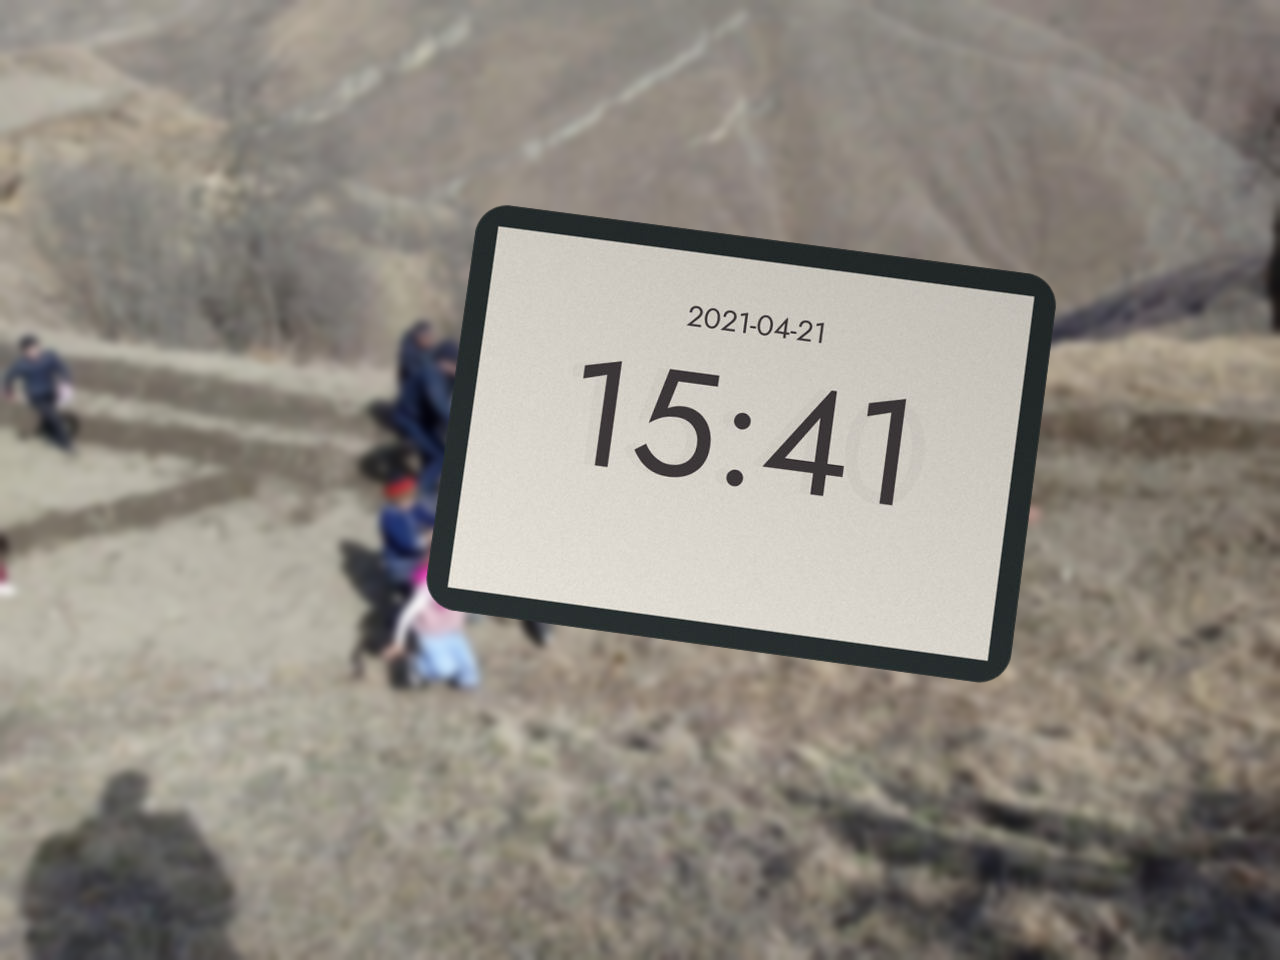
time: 15:41
